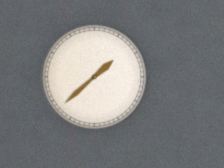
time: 1:38
